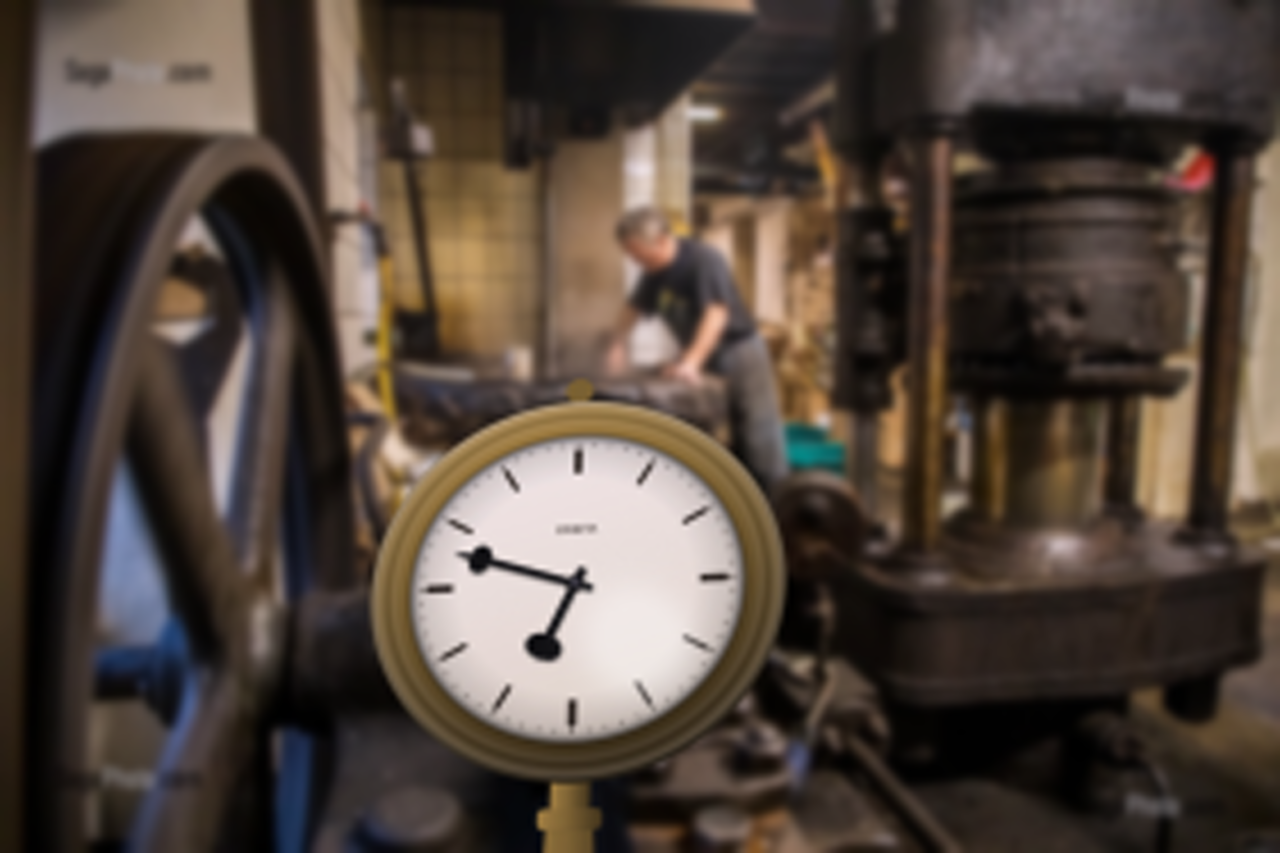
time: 6:48
